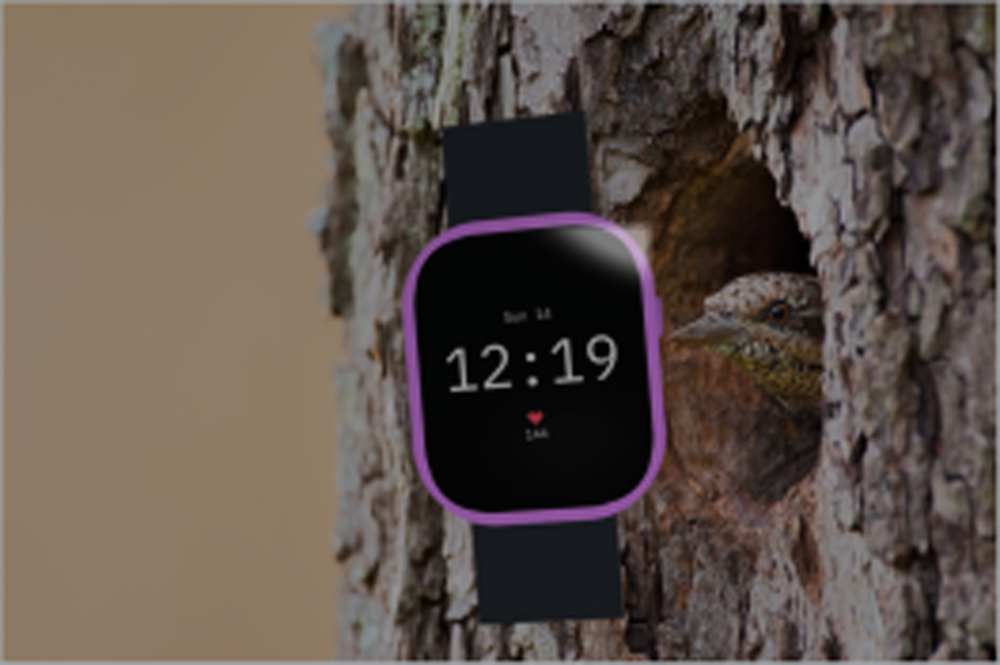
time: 12:19
